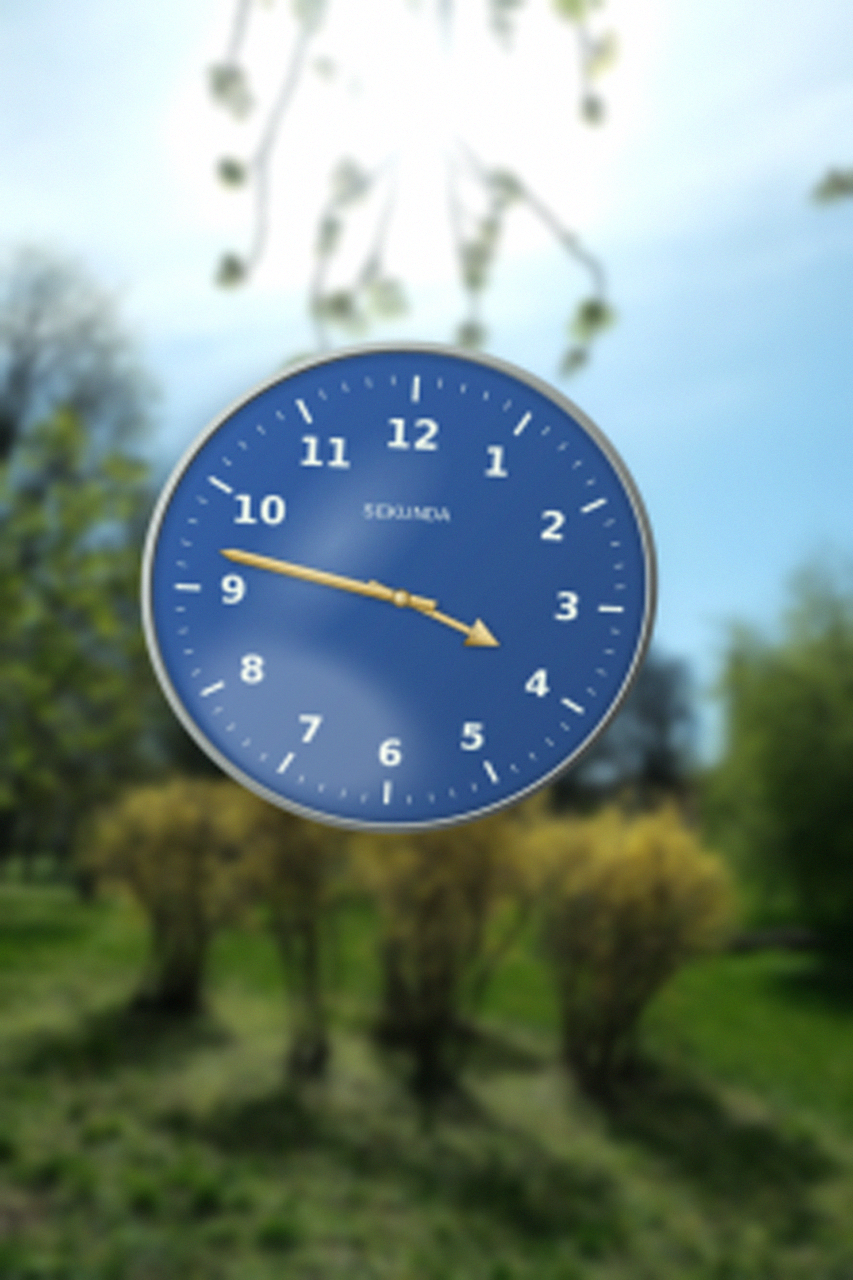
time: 3:47
